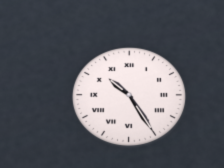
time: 10:25
